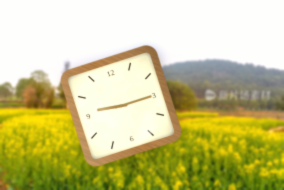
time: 9:15
